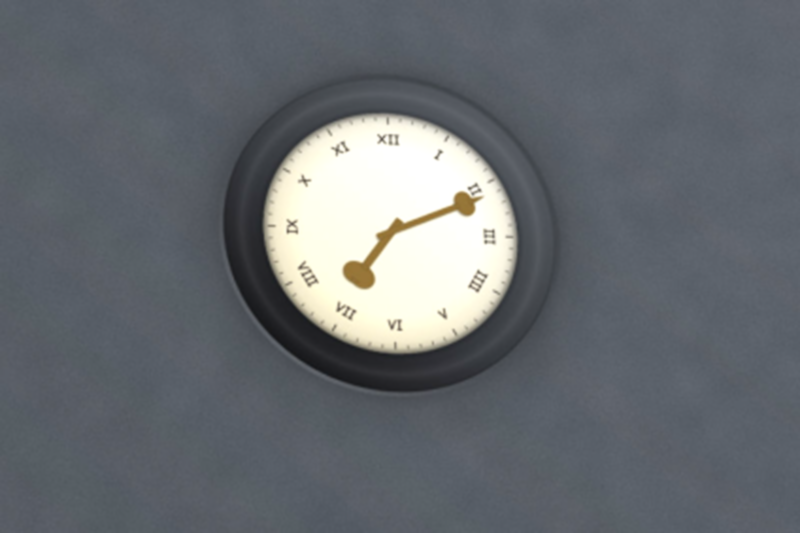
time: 7:11
